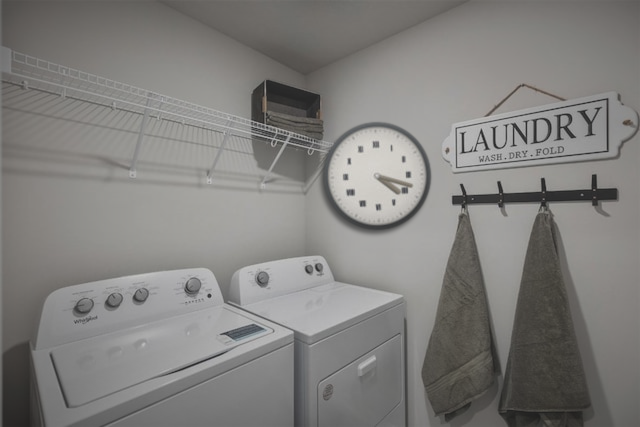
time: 4:18
